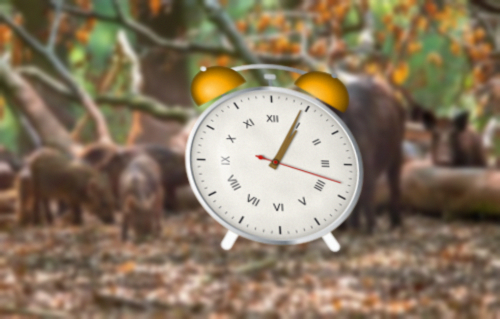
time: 1:04:18
